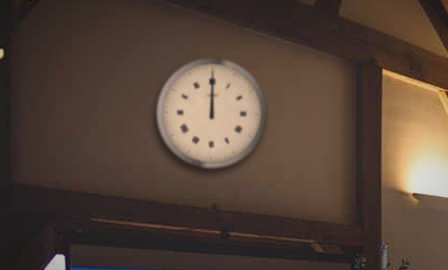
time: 12:00
